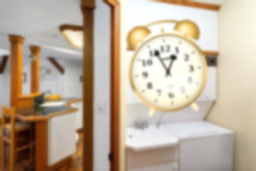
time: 12:56
